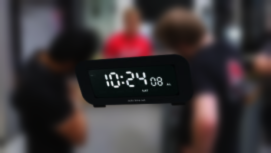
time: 10:24:08
